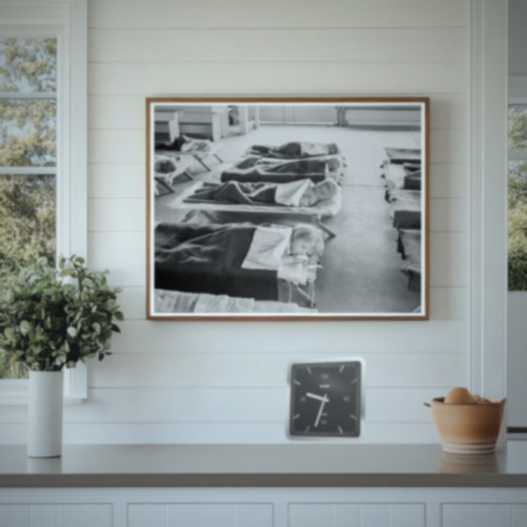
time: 9:33
